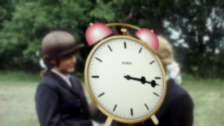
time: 3:17
